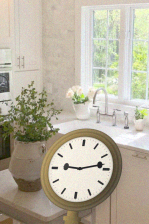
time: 9:13
